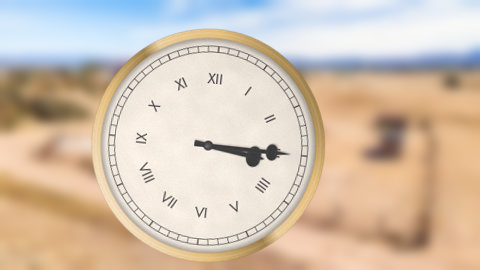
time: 3:15
